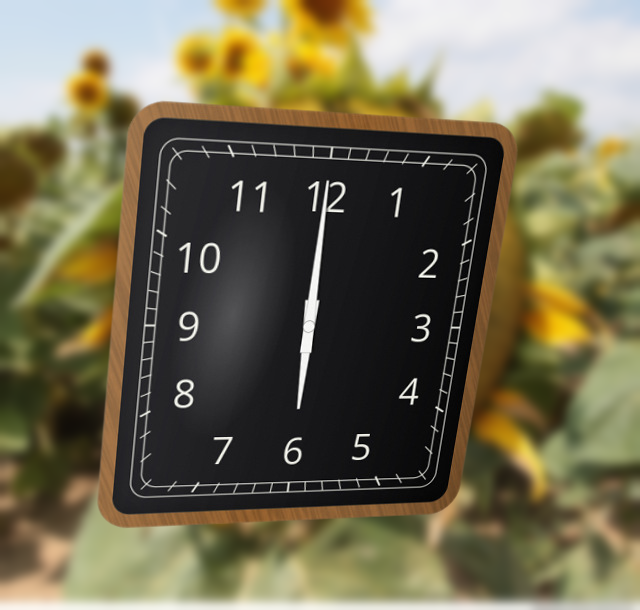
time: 6:00
